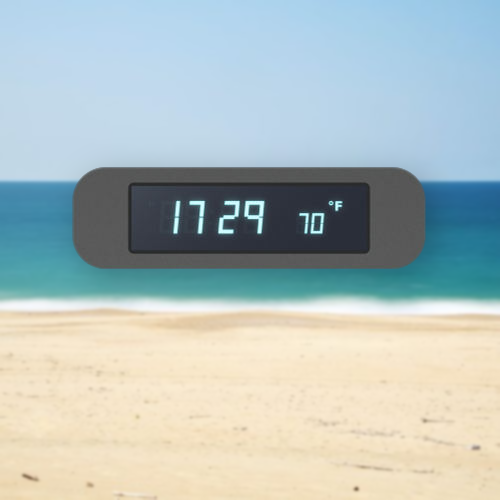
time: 17:29
